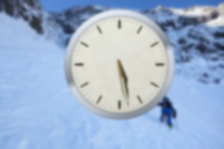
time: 5:28
